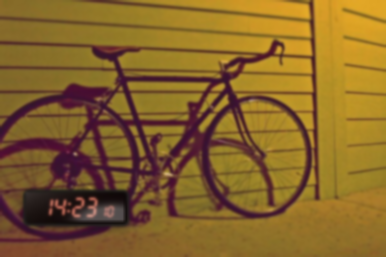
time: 14:23
